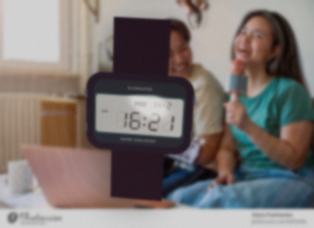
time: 16:21
